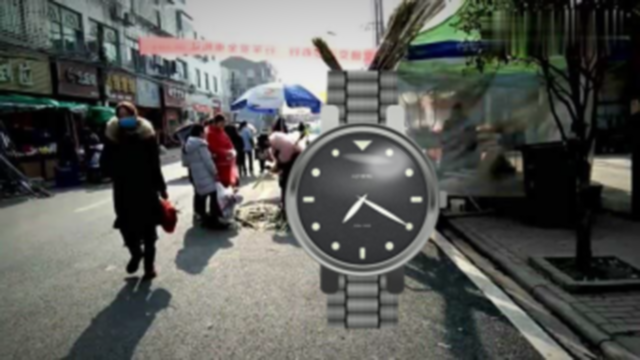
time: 7:20
